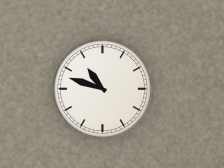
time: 10:48
